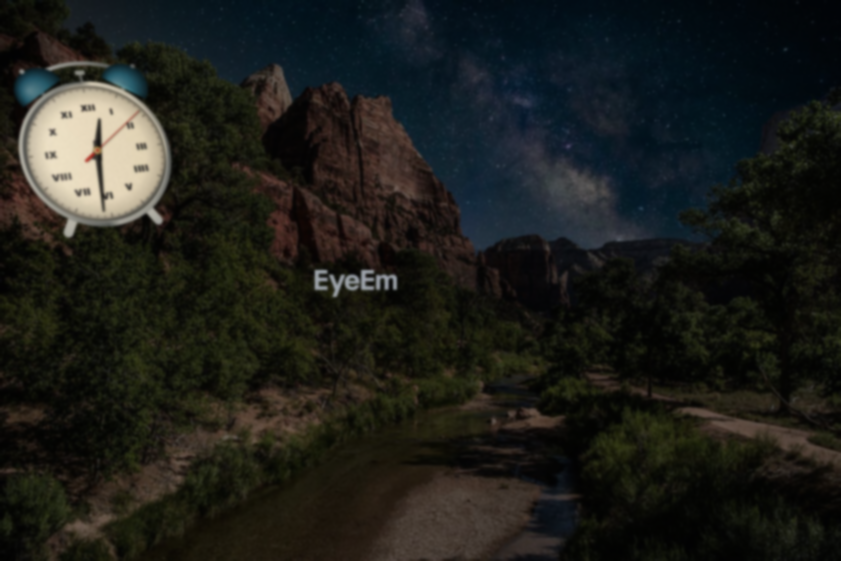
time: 12:31:09
